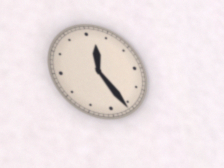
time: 12:26
